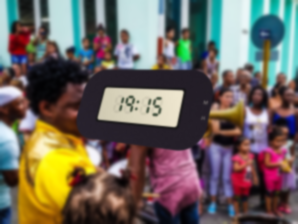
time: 19:15
